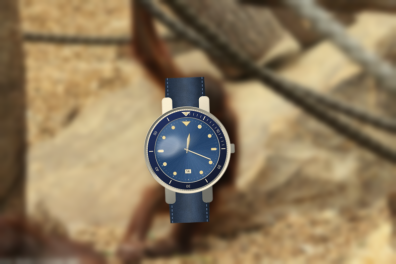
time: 12:19
